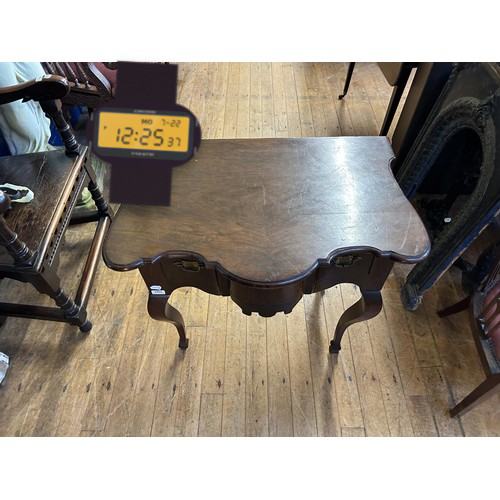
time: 12:25:37
